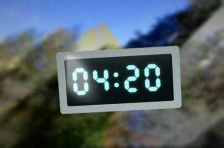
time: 4:20
